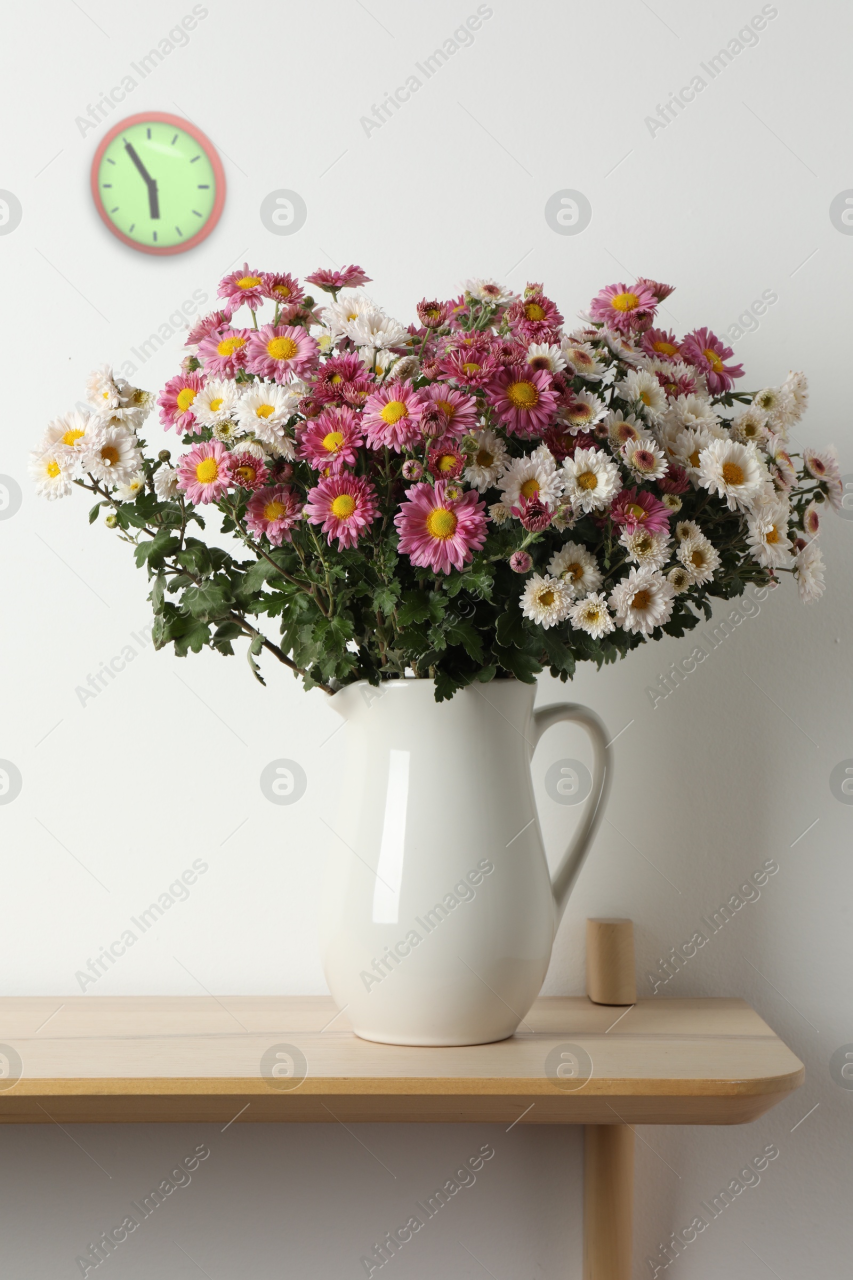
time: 5:55
